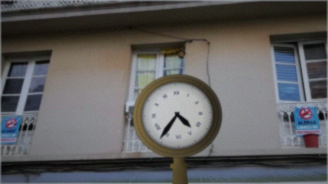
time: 4:36
